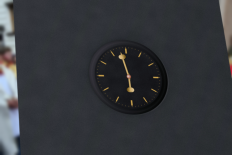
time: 5:58
